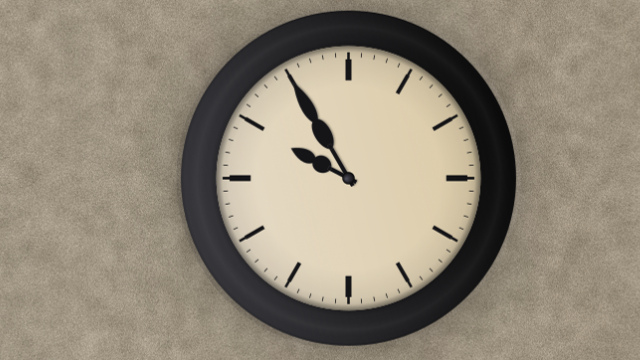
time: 9:55
